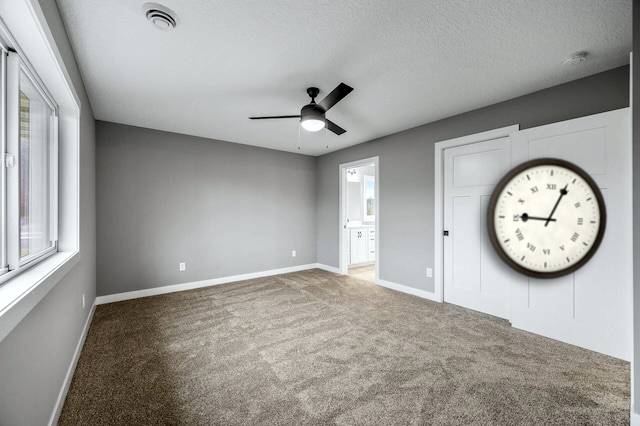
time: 9:04
